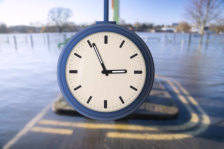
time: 2:56
